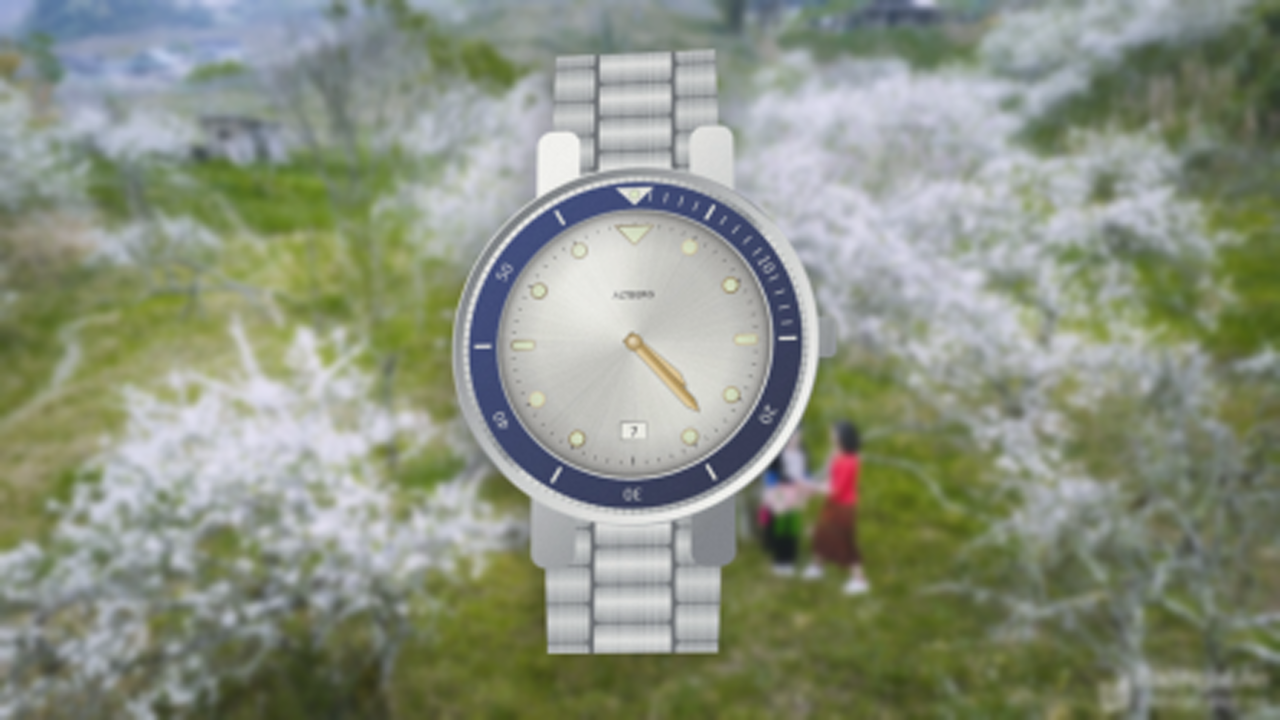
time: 4:23
